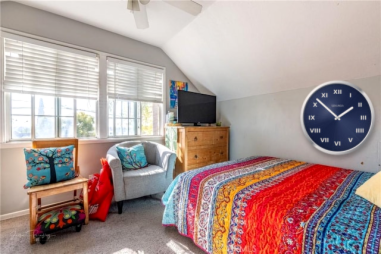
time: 1:52
